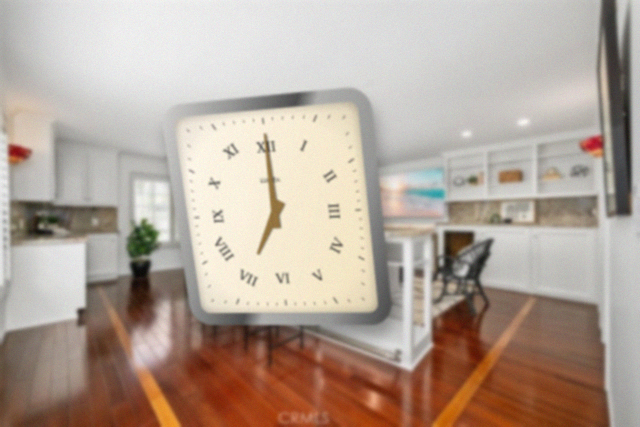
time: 7:00
